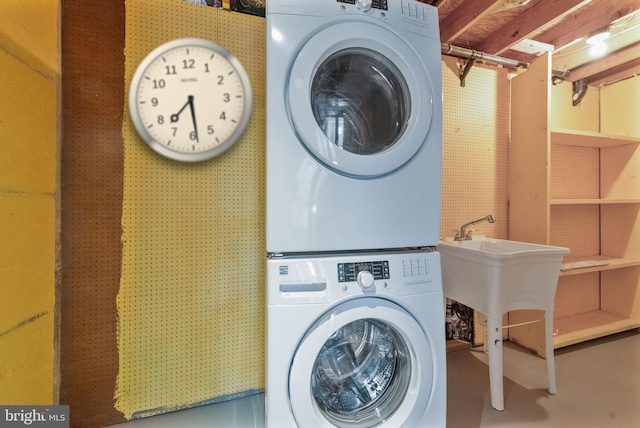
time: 7:29
